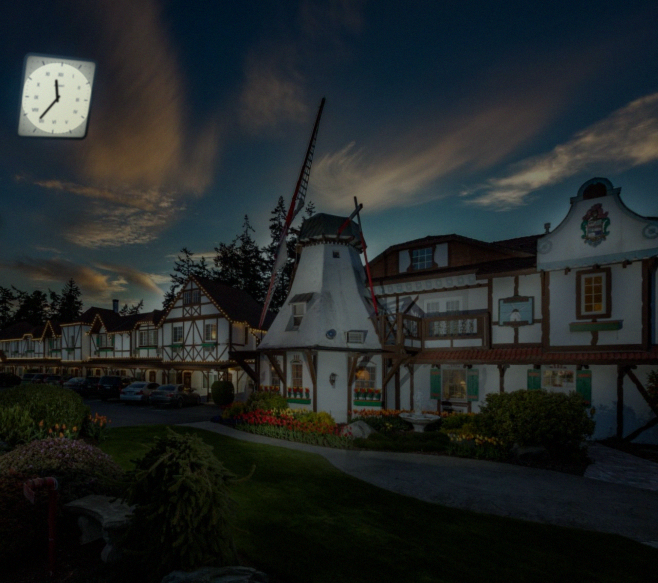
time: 11:36
